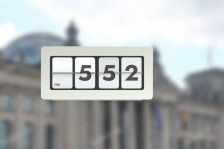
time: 5:52
